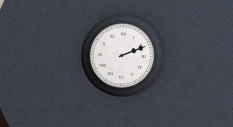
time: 2:11
